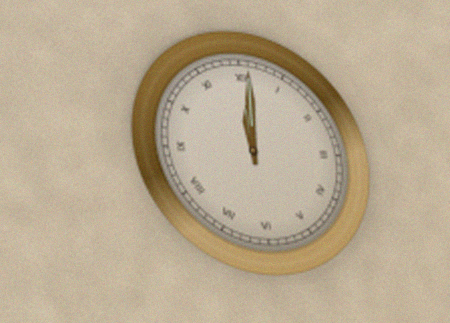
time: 12:01
